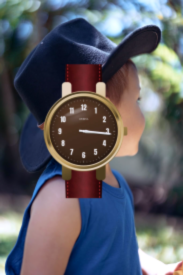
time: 3:16
